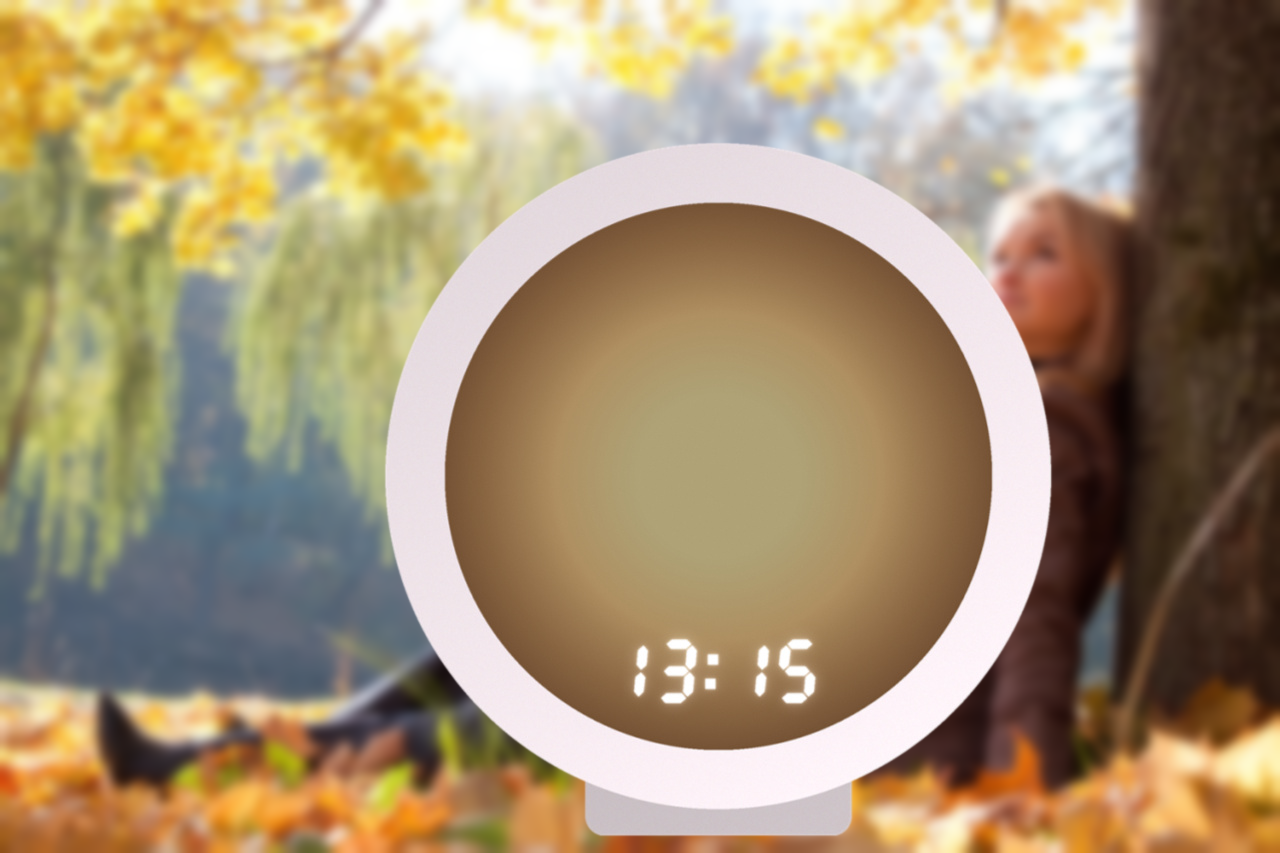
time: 13:15
